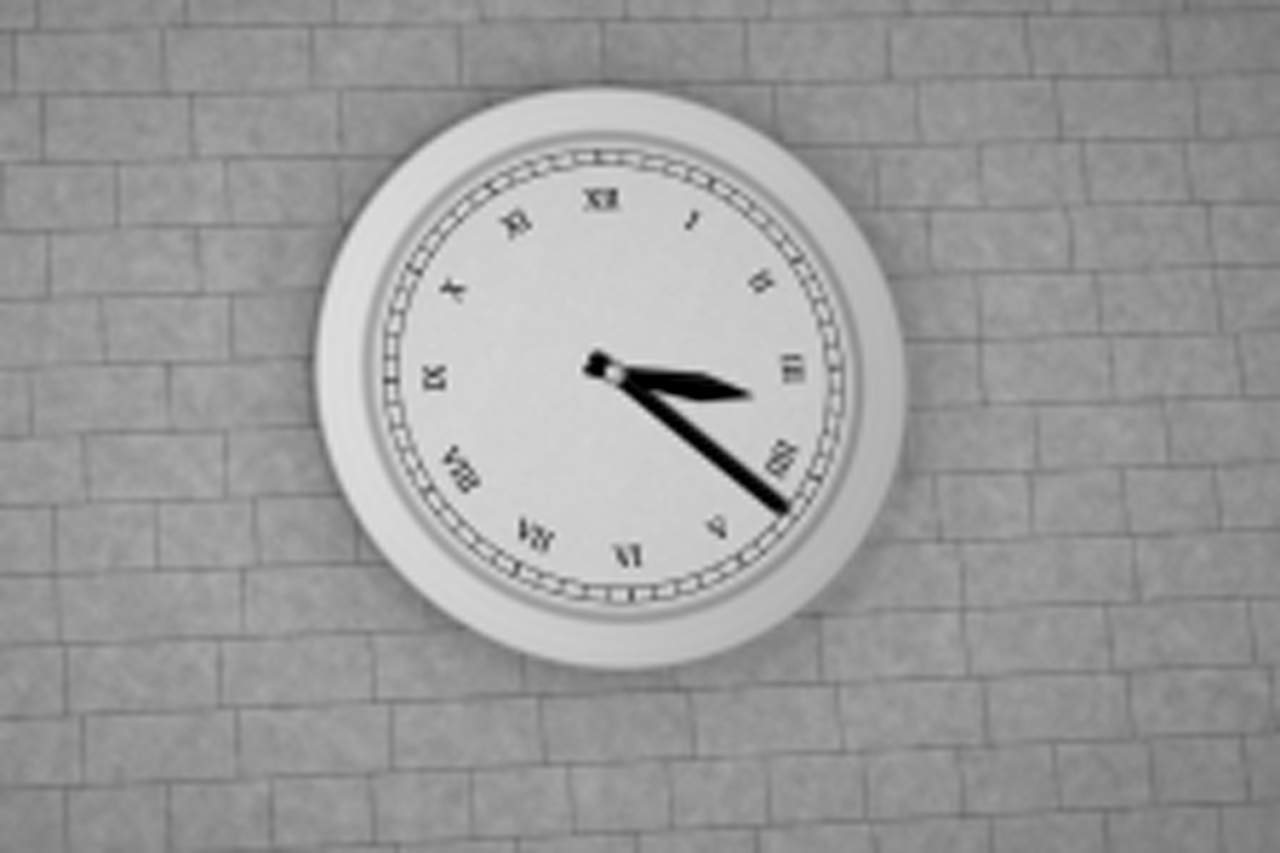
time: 3:22
